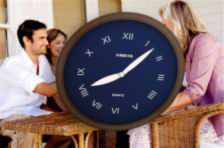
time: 8:07
